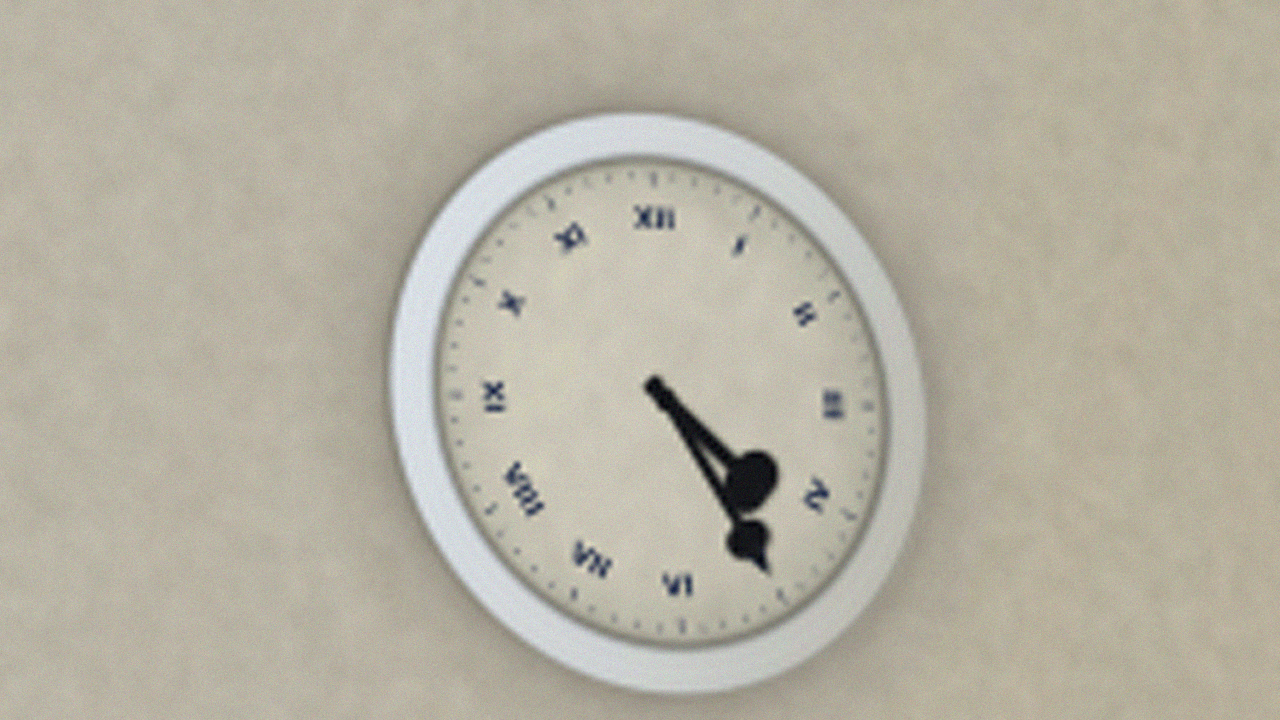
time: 4:25
